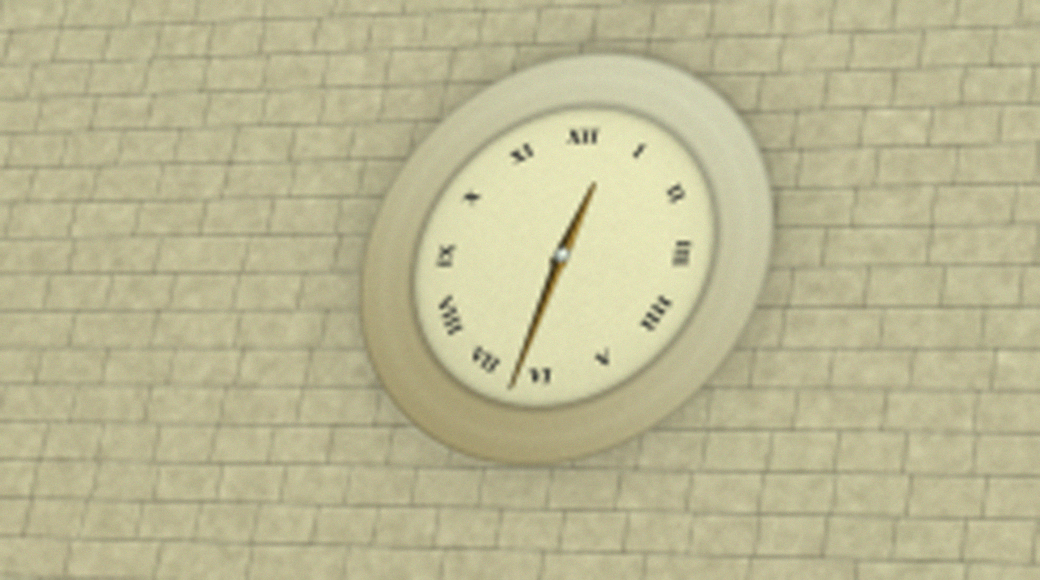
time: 12:32
